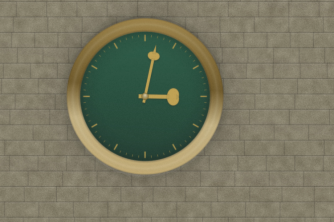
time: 3:02
